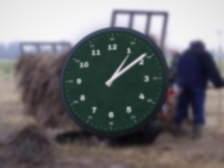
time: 1:09
